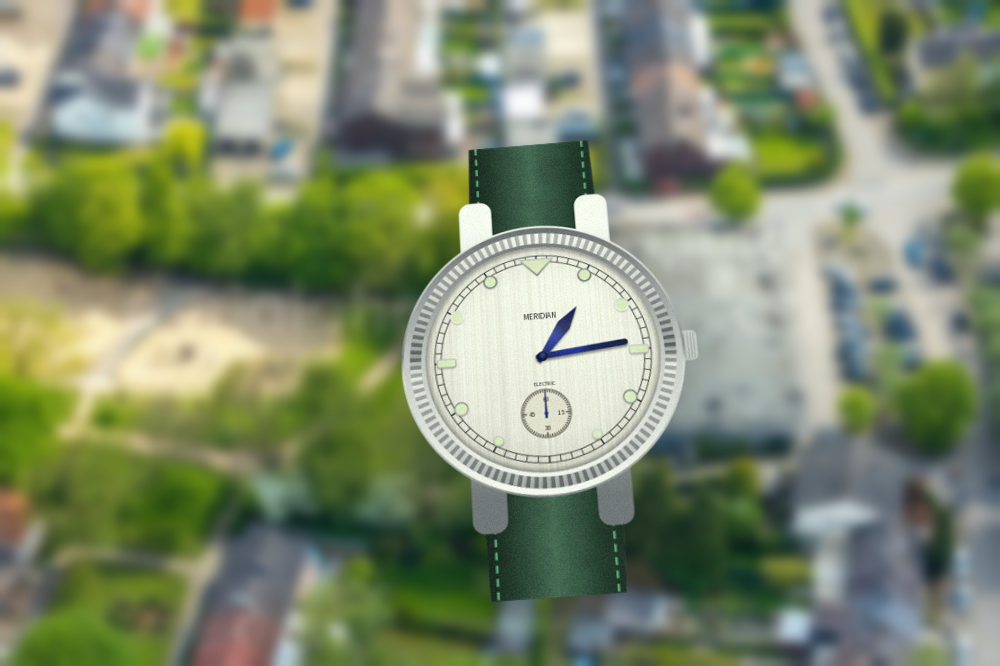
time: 1:14
